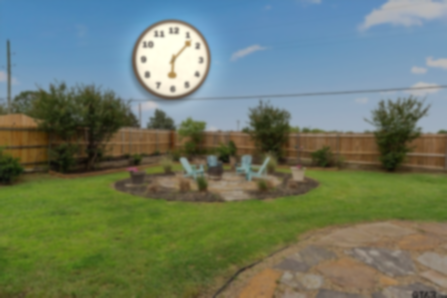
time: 6:07
